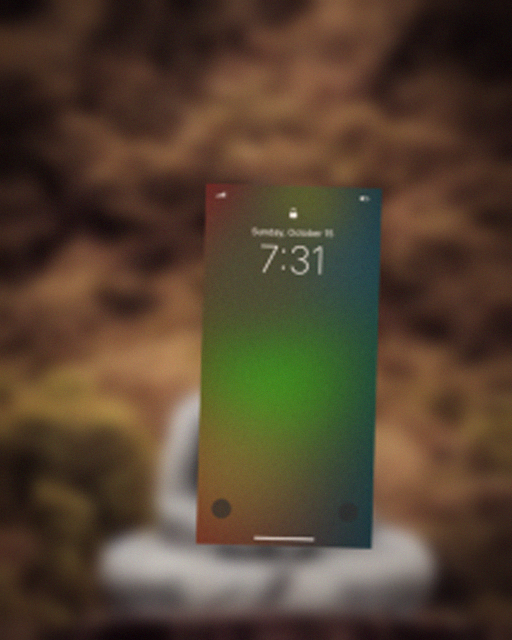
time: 7:31
